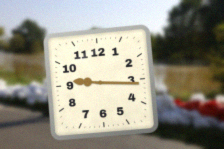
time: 9:16
